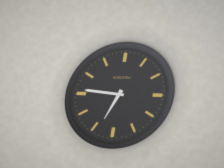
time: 6:46
